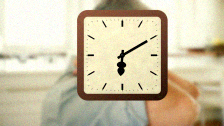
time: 6:10
